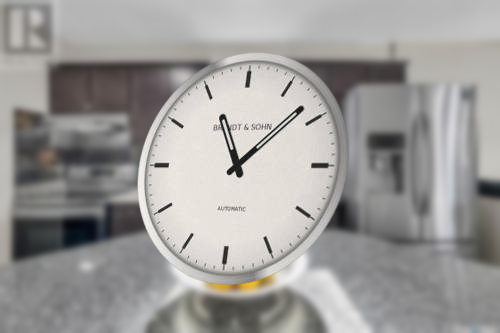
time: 11:08
